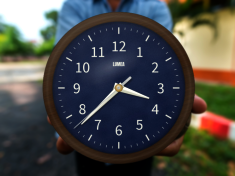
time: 3:37:38
